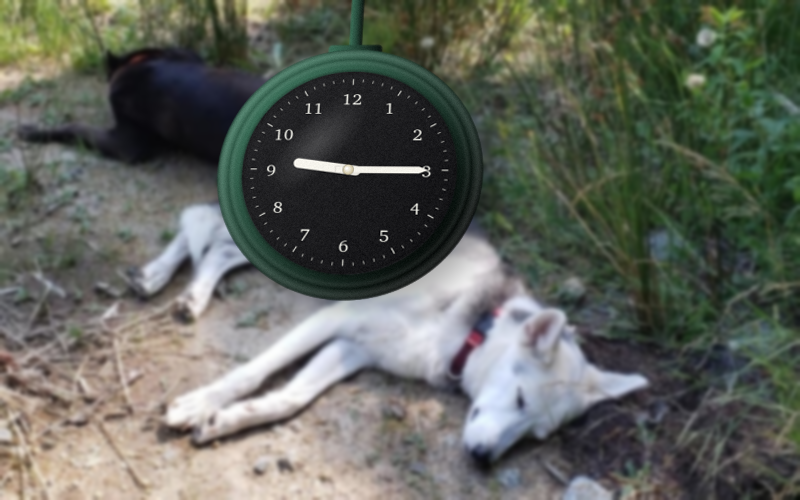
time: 9:15
